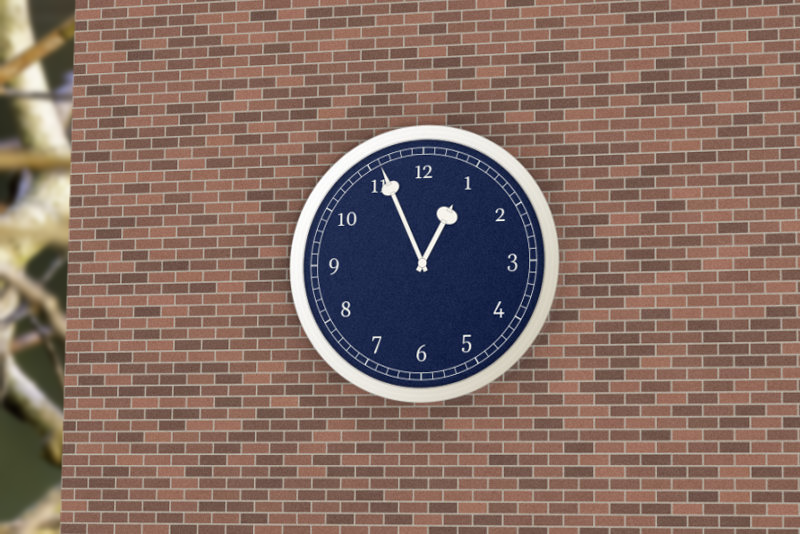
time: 12:56
